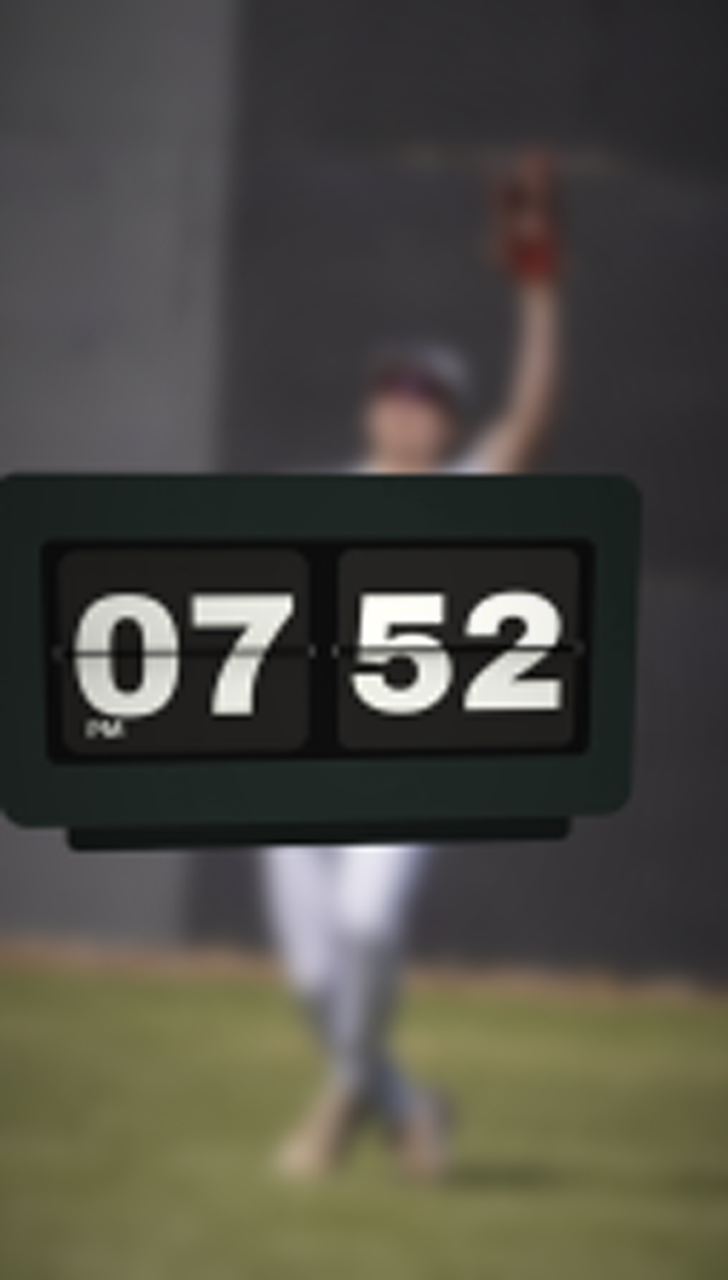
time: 7:52
